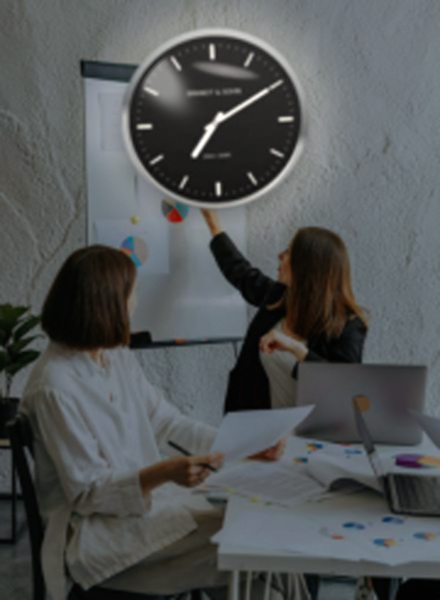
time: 7:10
